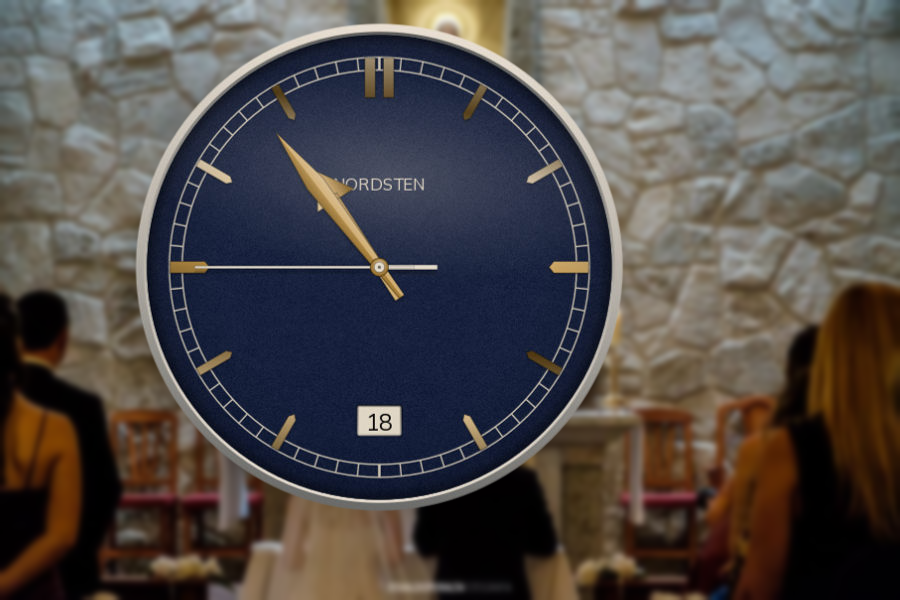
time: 10:53:45
